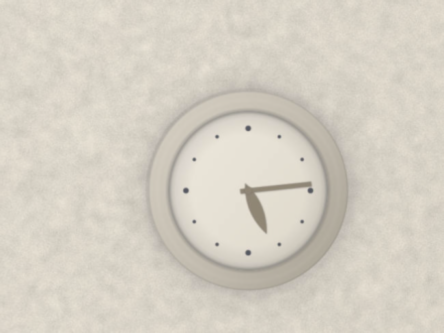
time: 5:14
